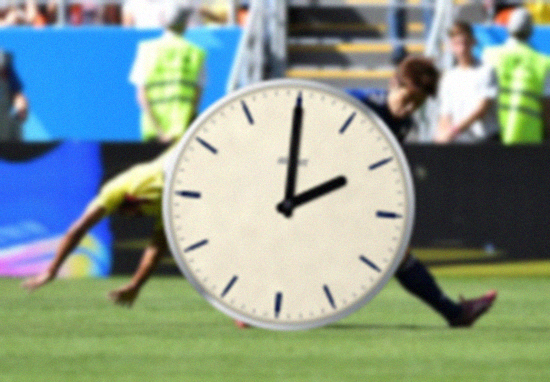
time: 2:00
